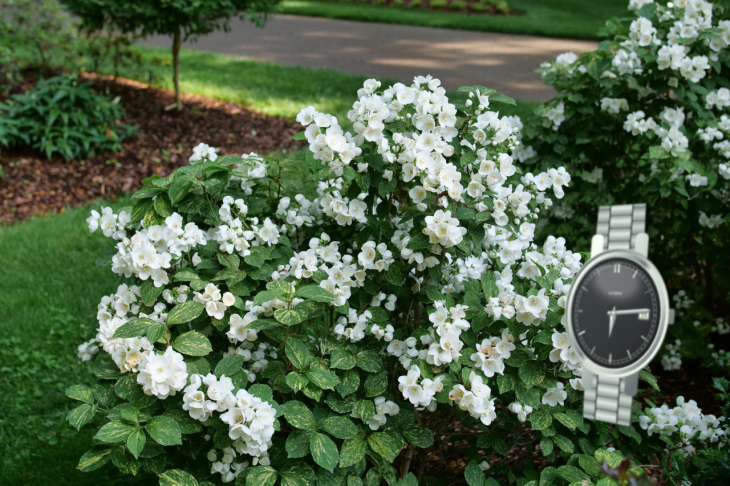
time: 6:14
